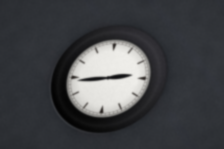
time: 2:44
